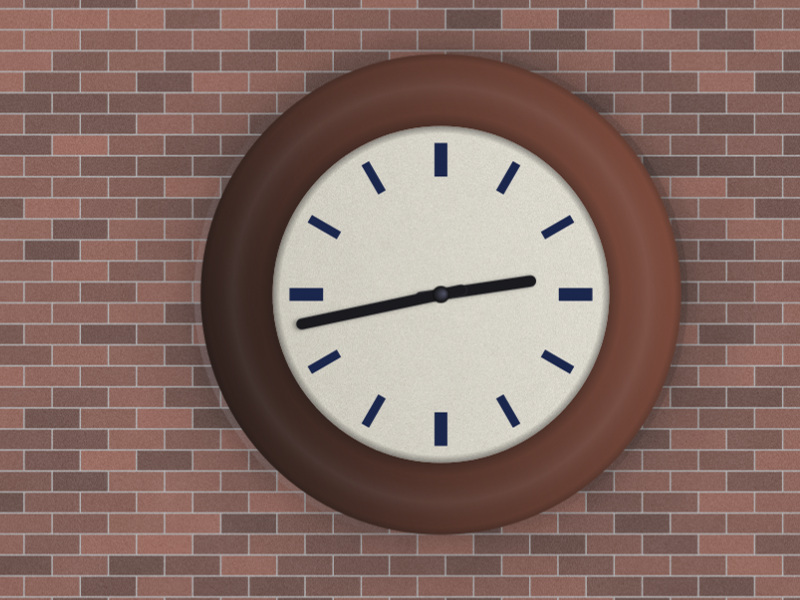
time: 2:43
